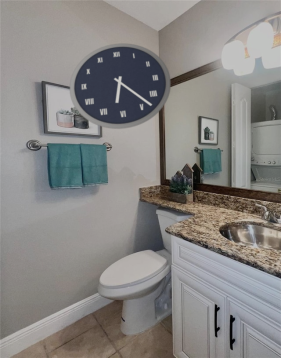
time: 6:23
